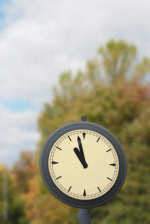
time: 10:58
